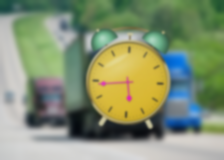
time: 5:44
